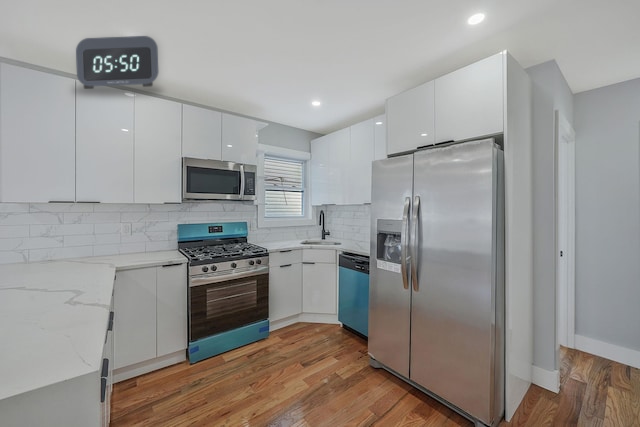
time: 5:50
